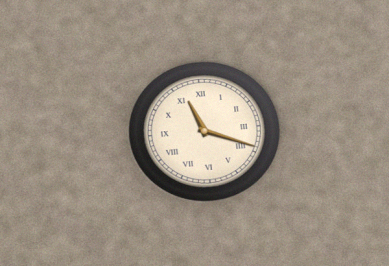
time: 11:19
